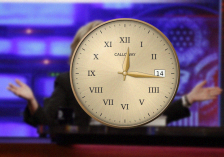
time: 12:16
